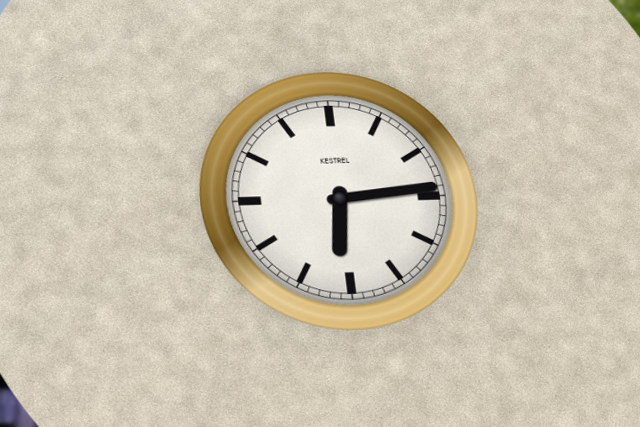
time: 6:14
